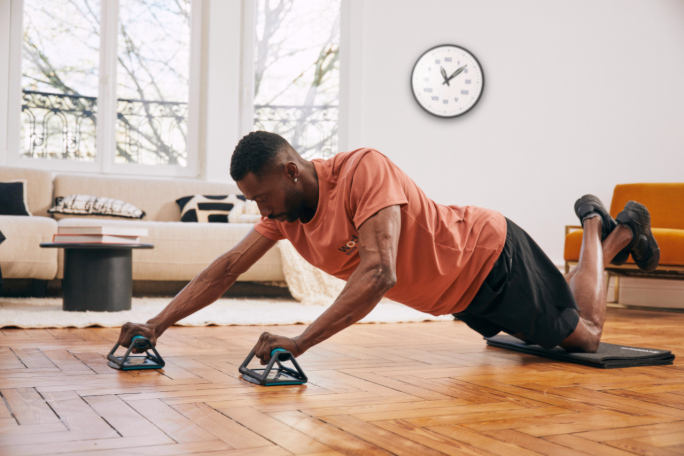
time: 11:08
